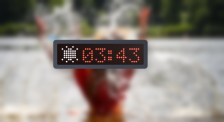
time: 3:43
